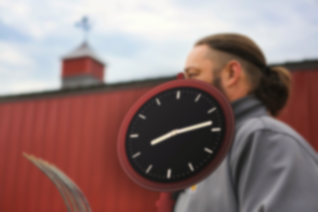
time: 8:13
